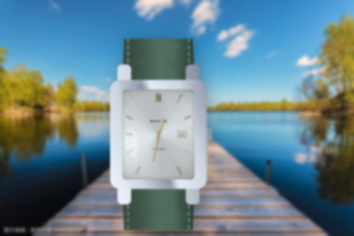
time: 12:32
